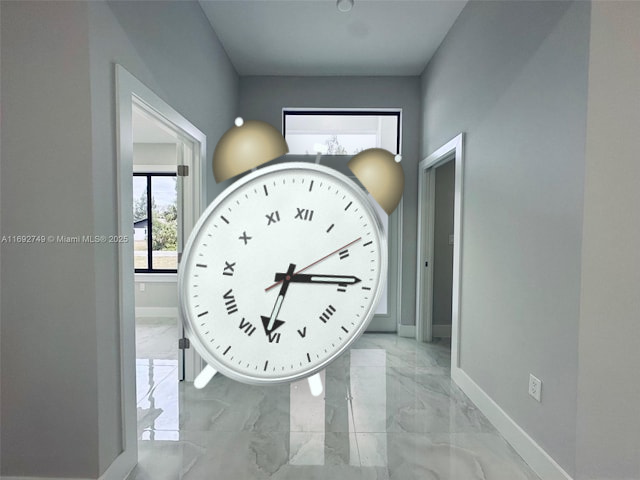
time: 6:14:09
